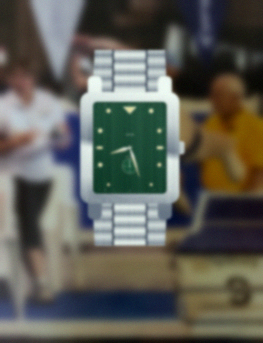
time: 8:27
